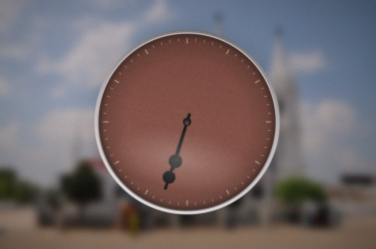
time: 6:33
